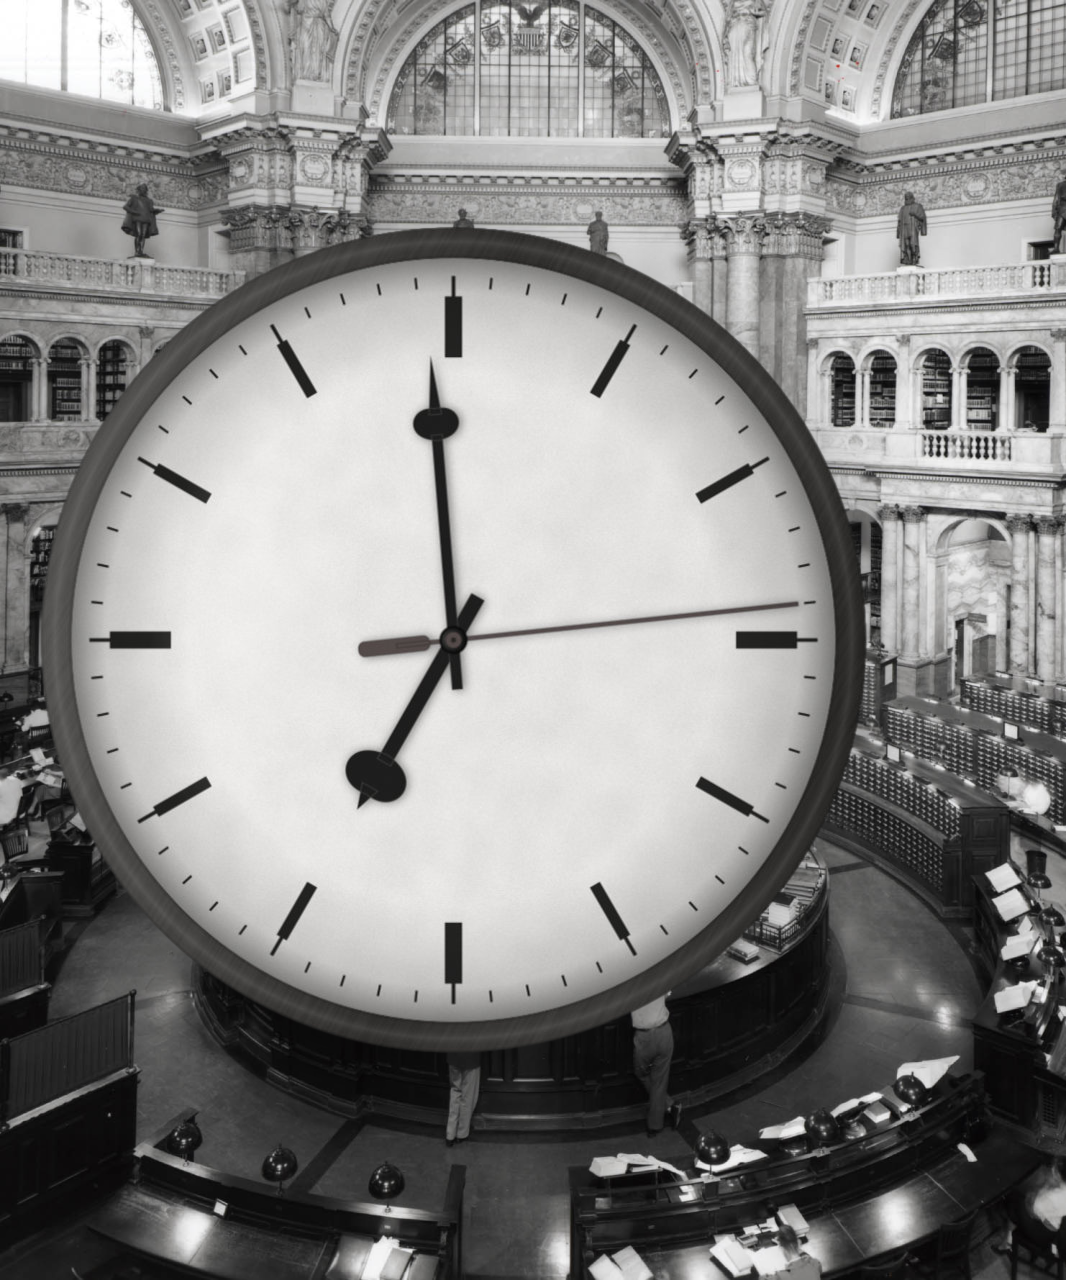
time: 6:59:14
